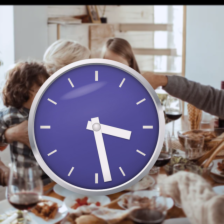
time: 3:28
